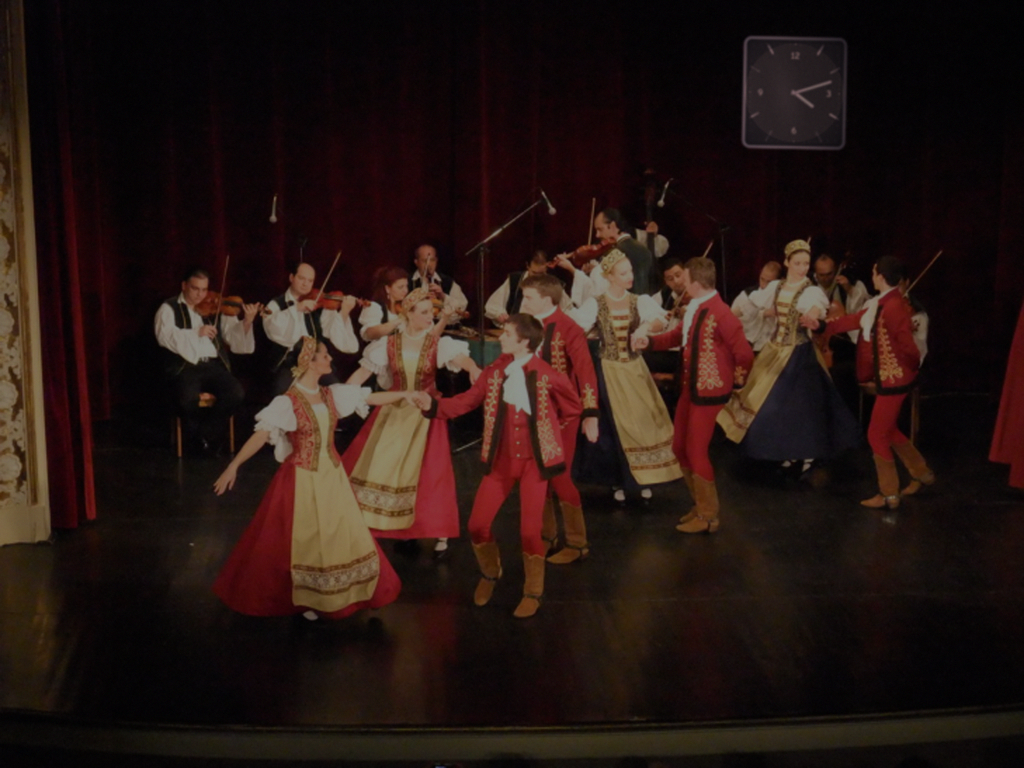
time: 4:12
